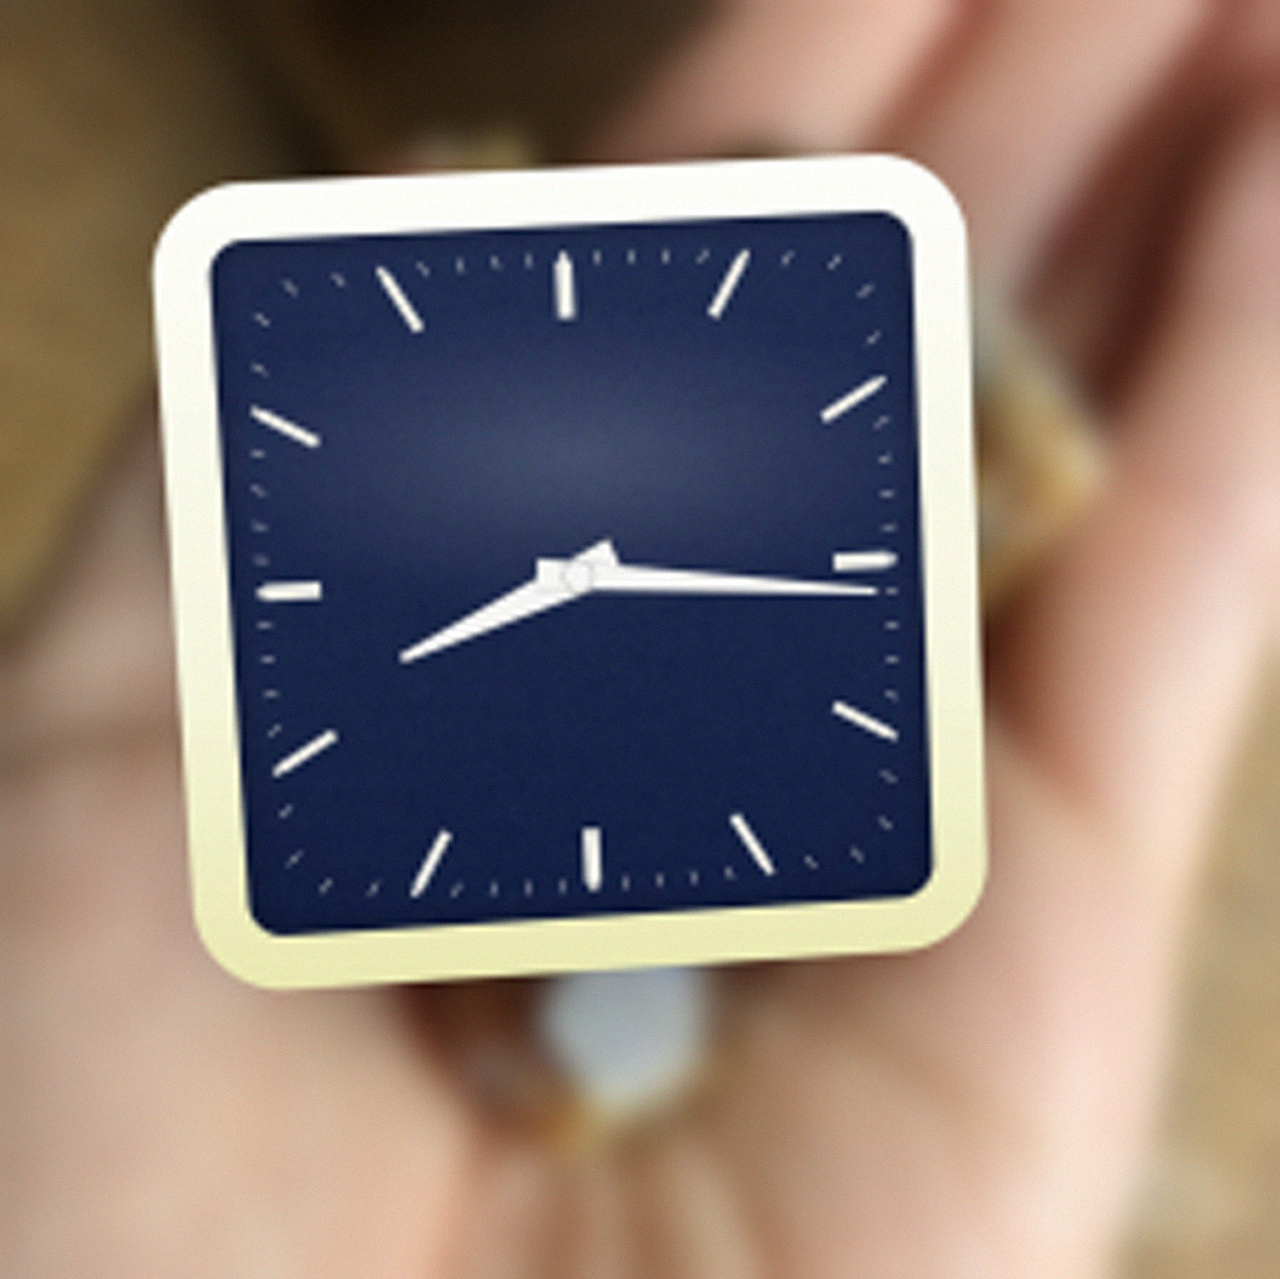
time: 8:16
